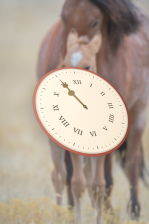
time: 10:55
